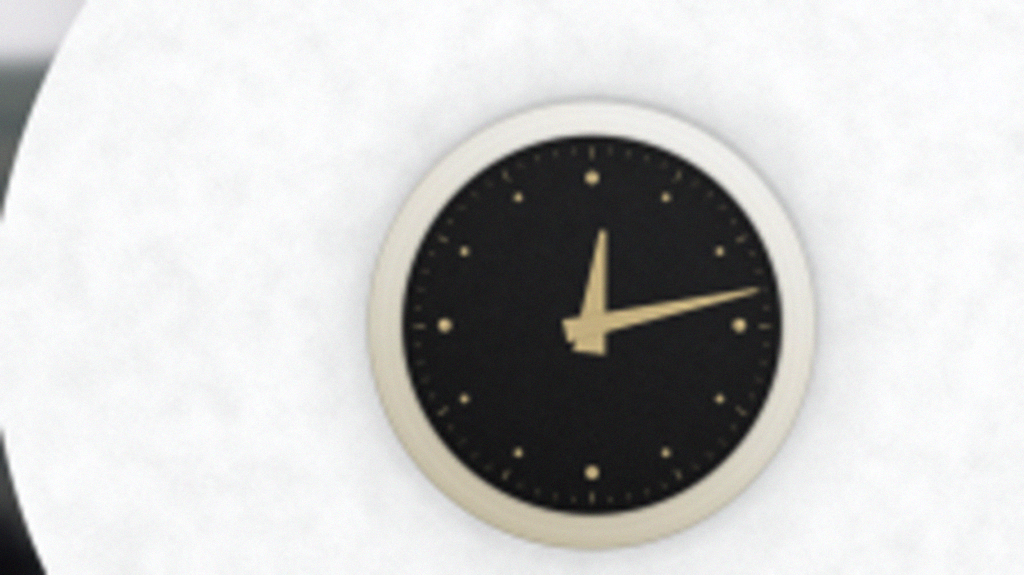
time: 12:13
